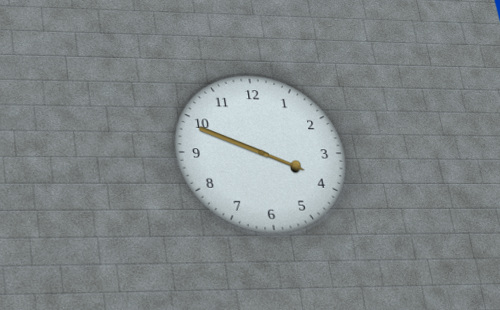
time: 3:49
